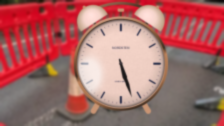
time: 5:27
